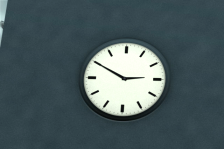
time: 2:50
